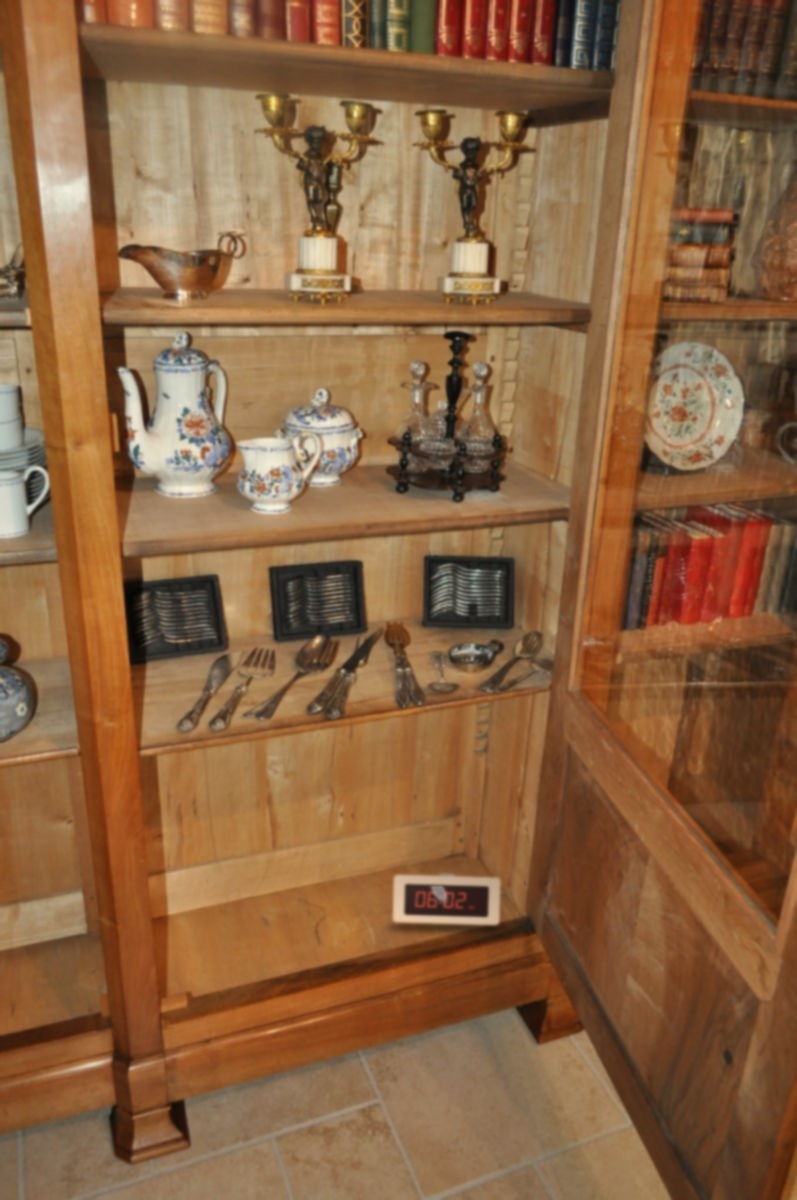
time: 6:02
